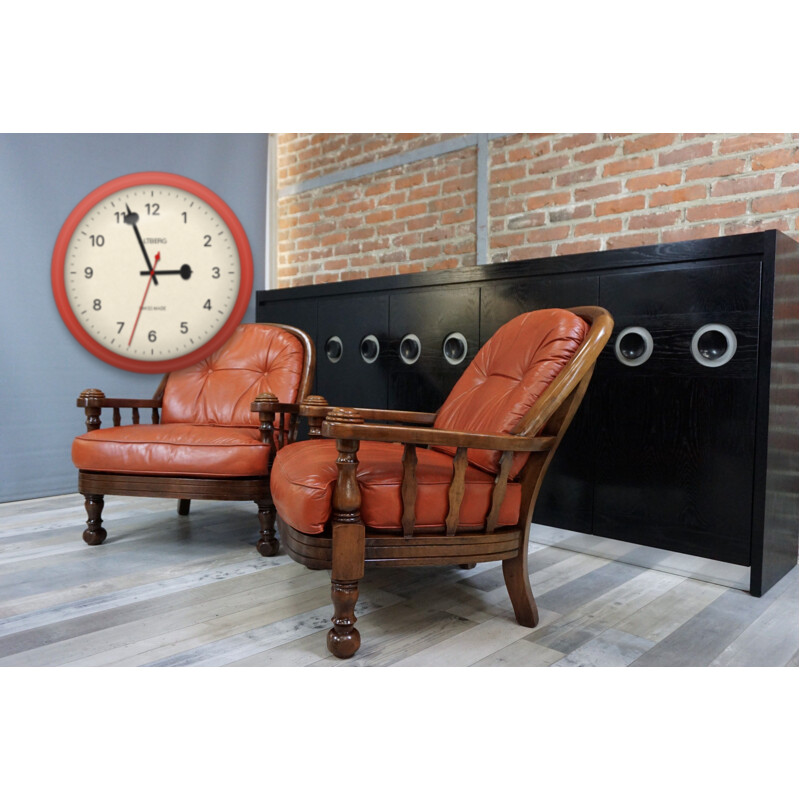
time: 2:56:33
